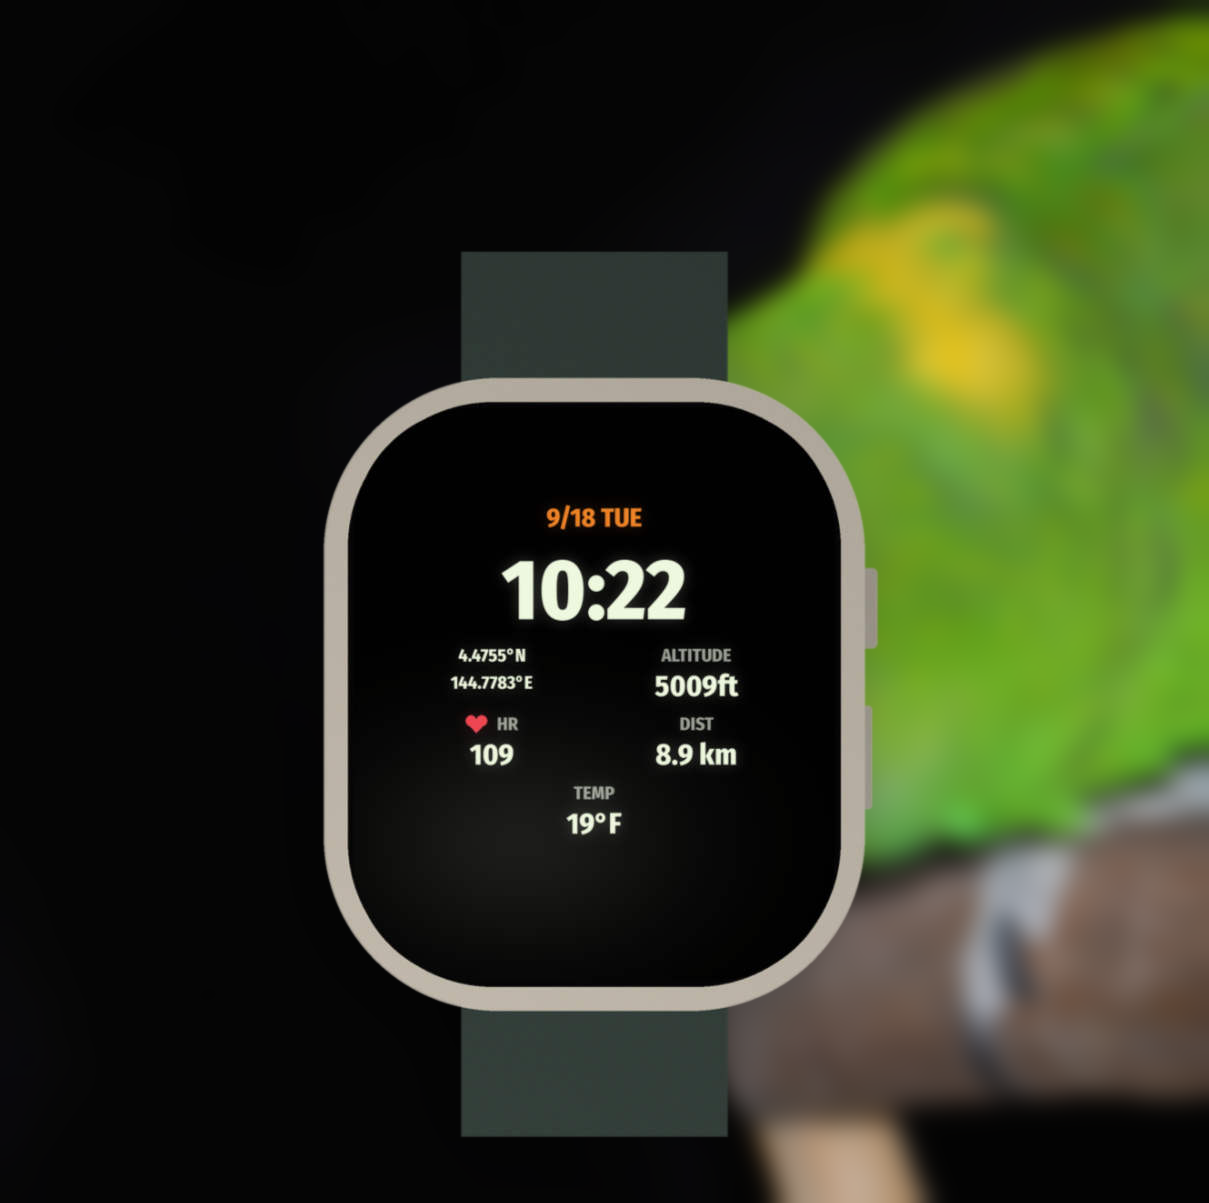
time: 10:22
